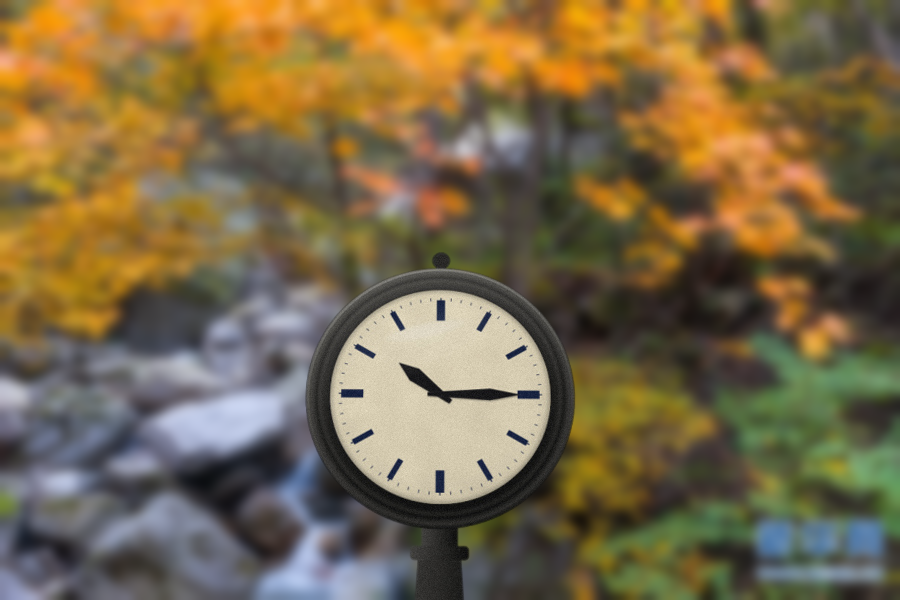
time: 10:15
